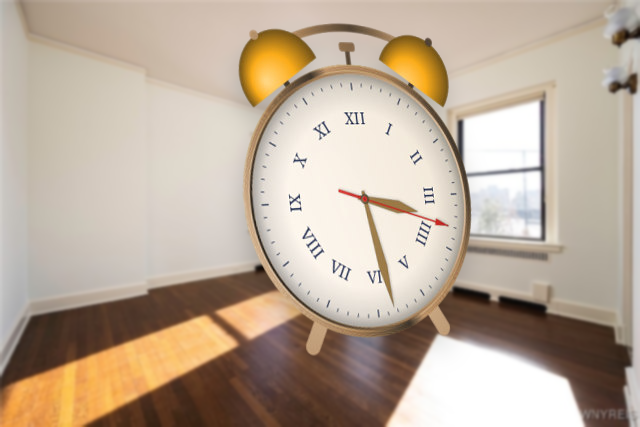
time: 3:28:18
